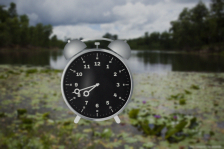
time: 7:42
